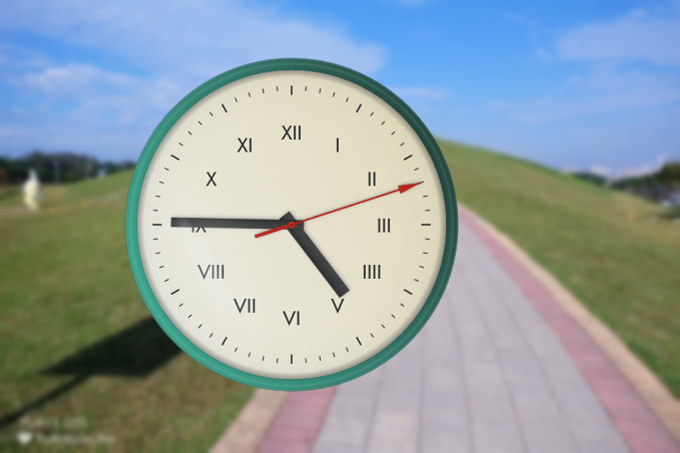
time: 4:45:12
